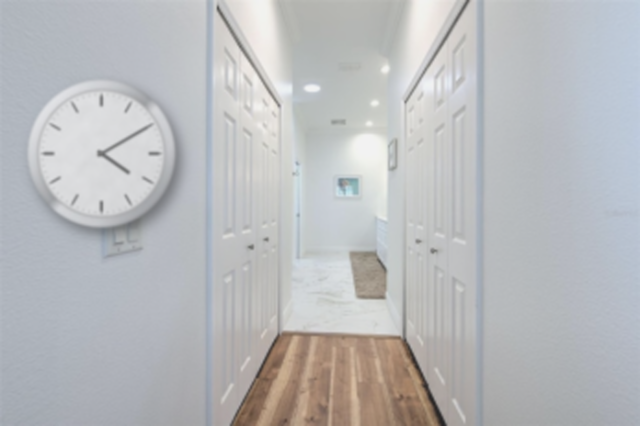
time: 4:10
